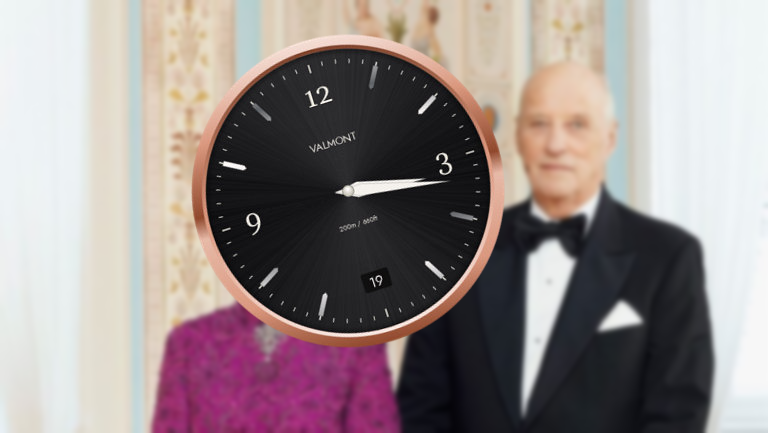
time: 3:17
